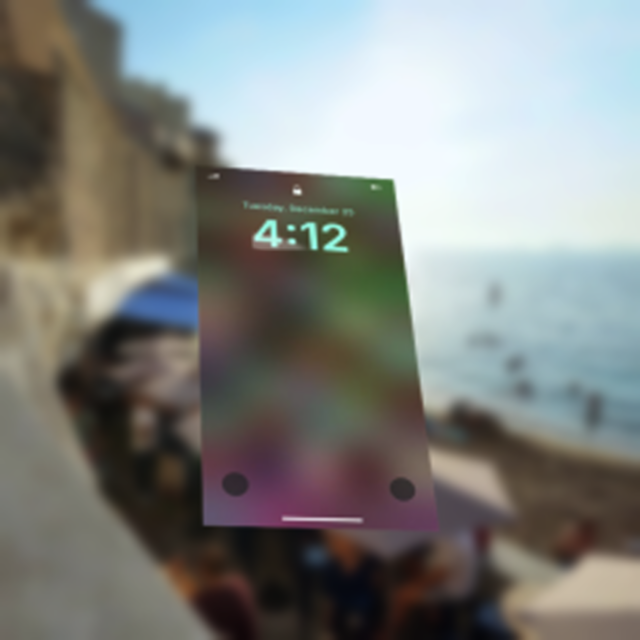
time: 4:12
